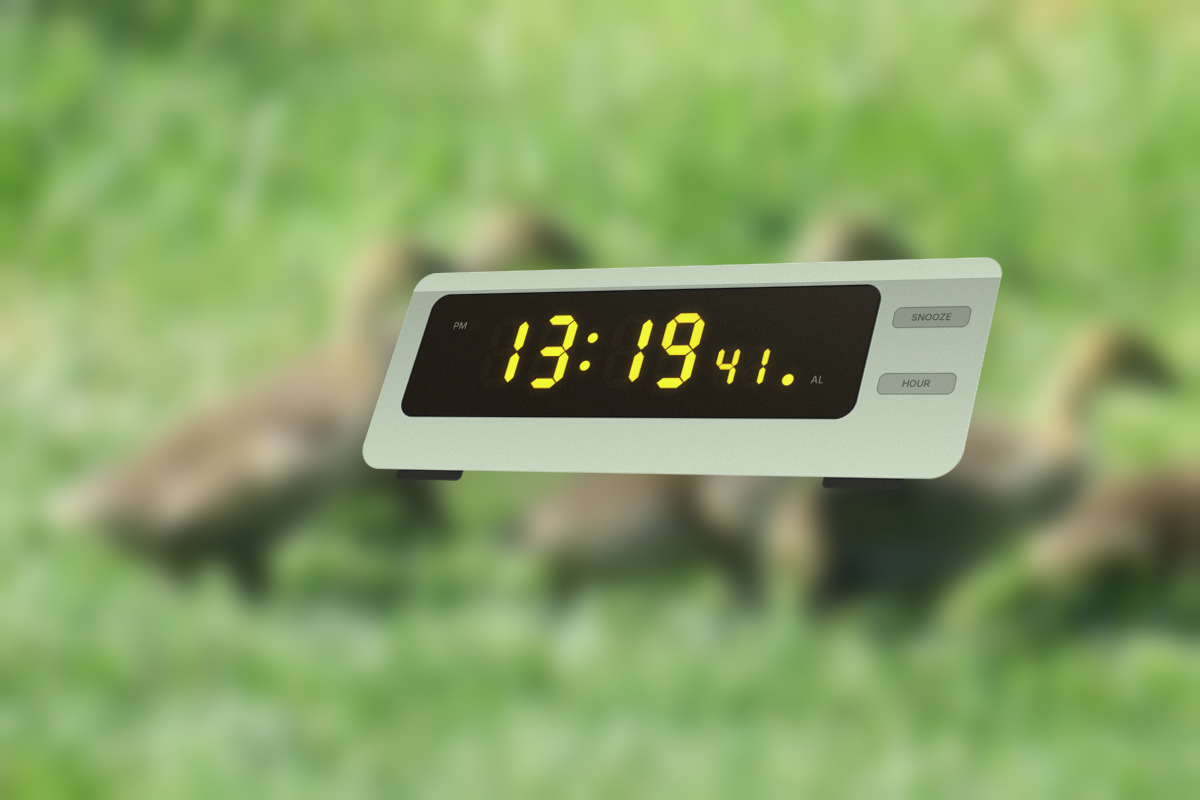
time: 13:19:41
